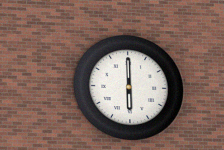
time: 6:00
